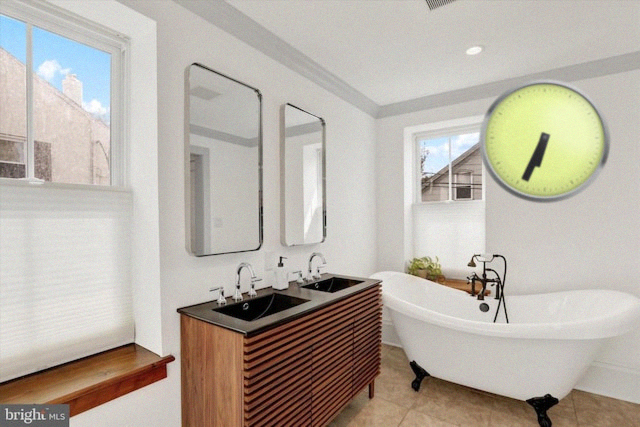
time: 6:34
